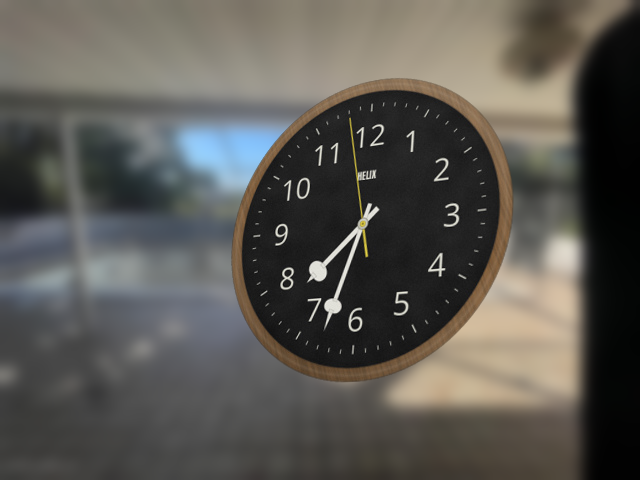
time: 7:32:58
